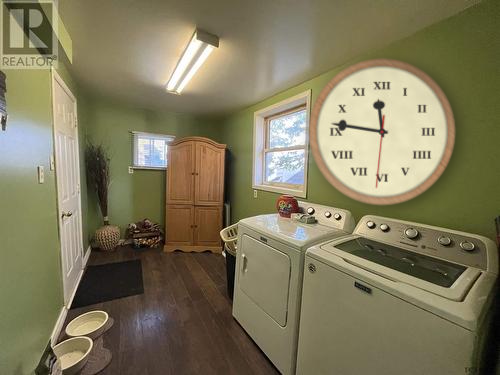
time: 11:46:31
